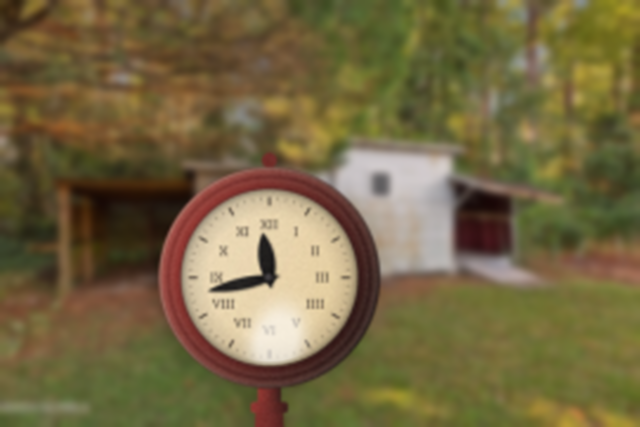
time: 11:43
